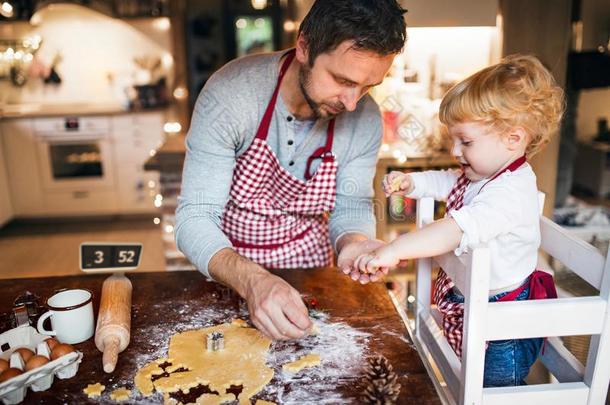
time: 3:52
